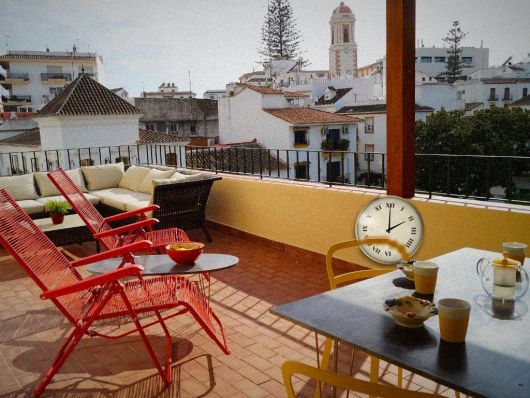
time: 2:00
